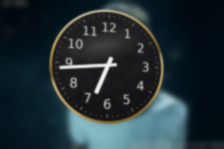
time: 6:44
